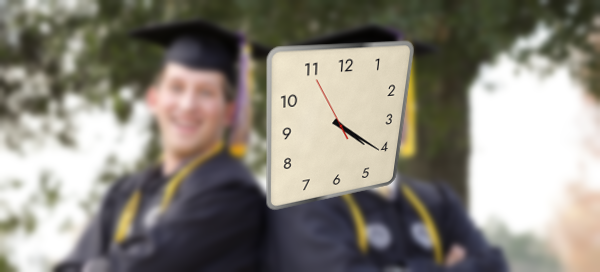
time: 4:20:55
